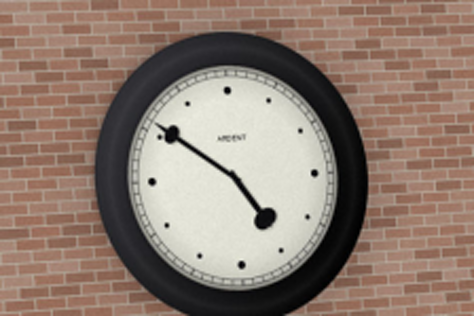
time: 4:51
